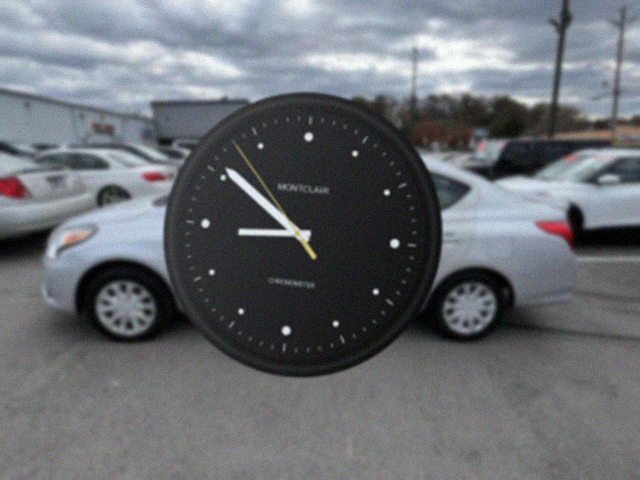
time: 8:50:53
